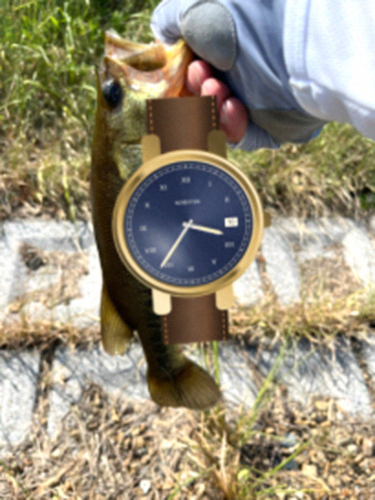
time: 3:36
